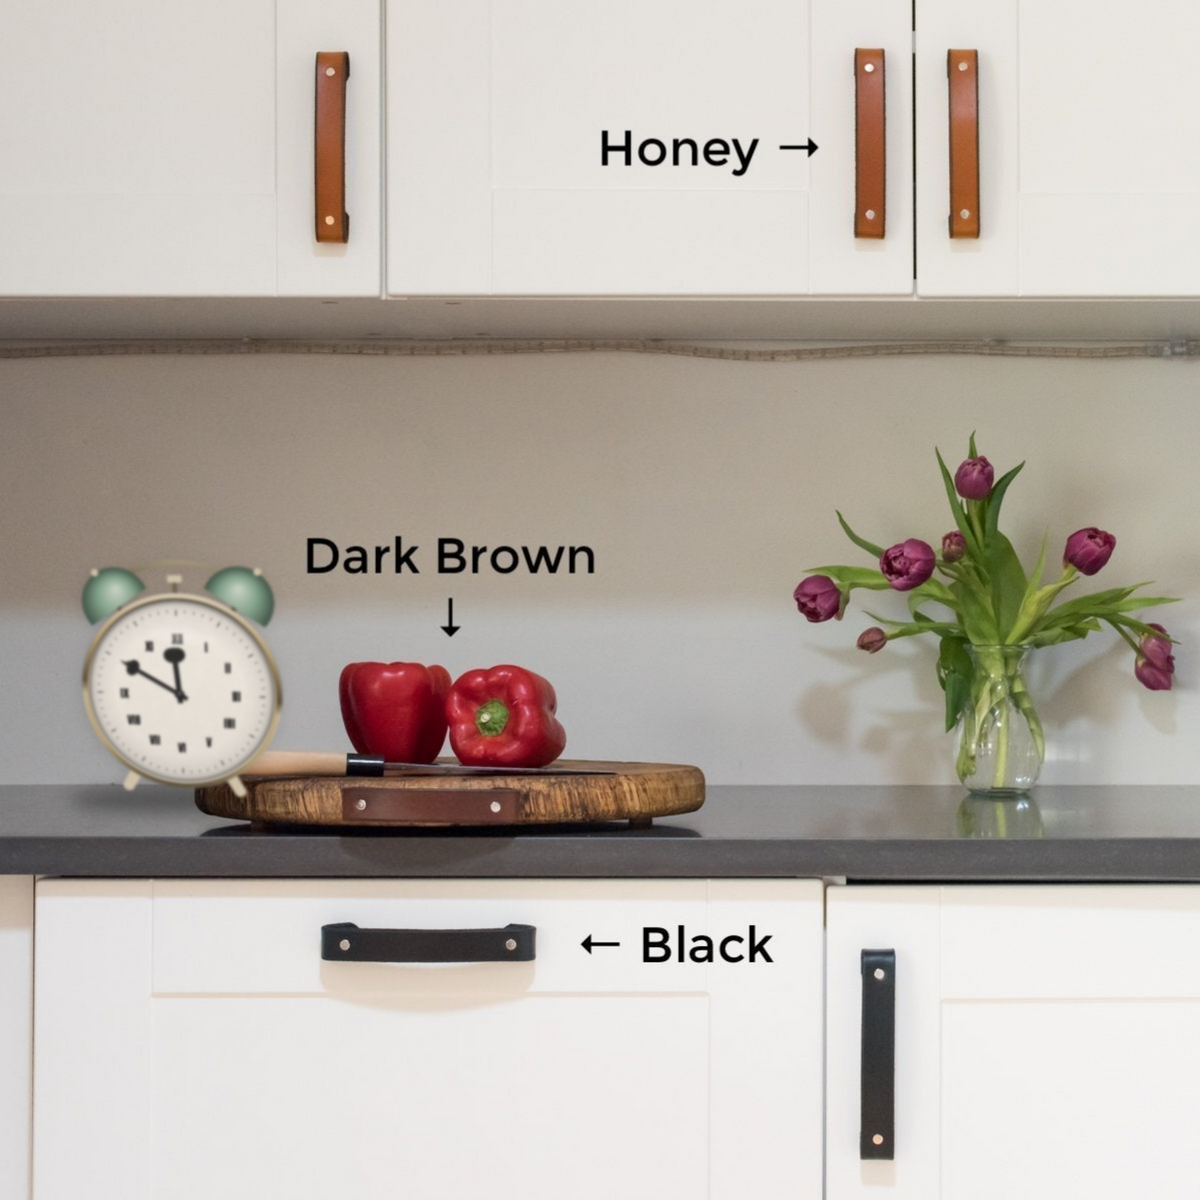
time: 11:50
